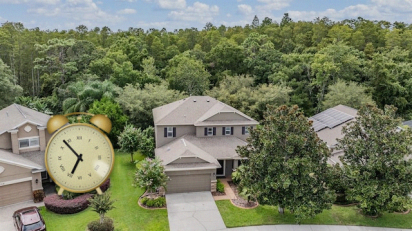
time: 6:53
